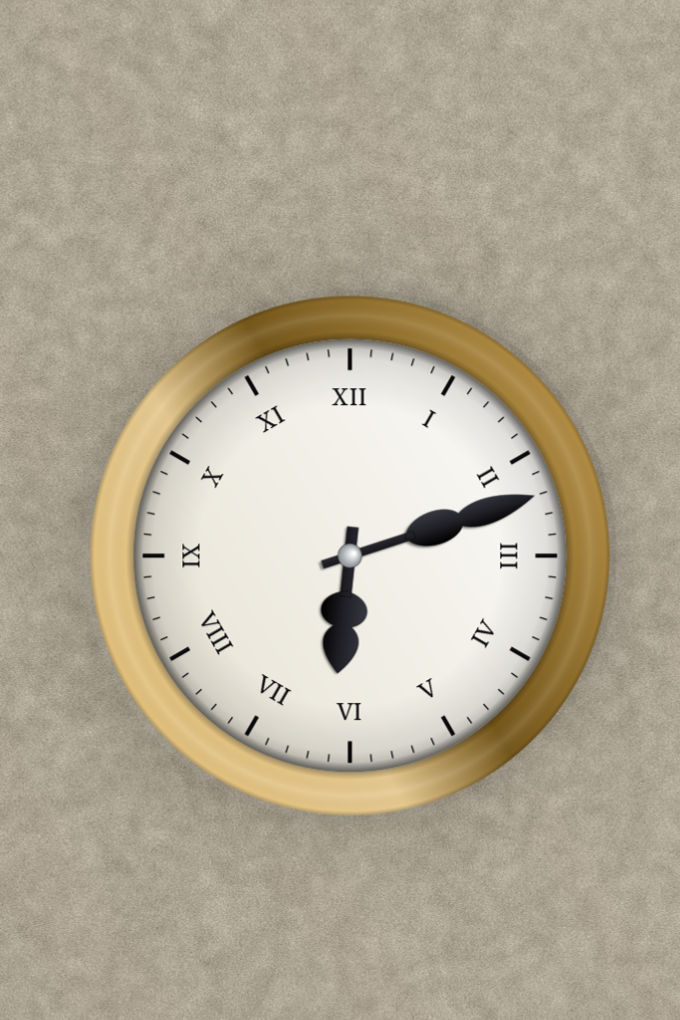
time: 6:12
